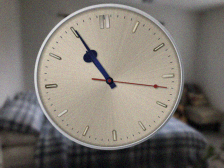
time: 10:55:17
